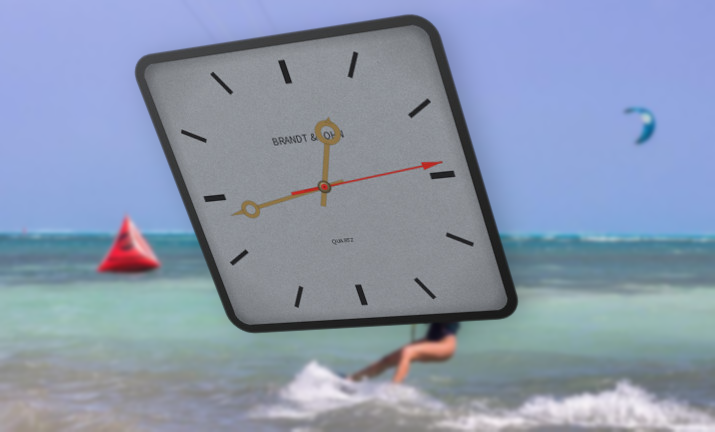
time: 12:43:14
